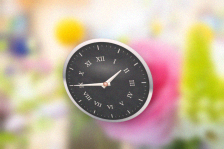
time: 1:45
